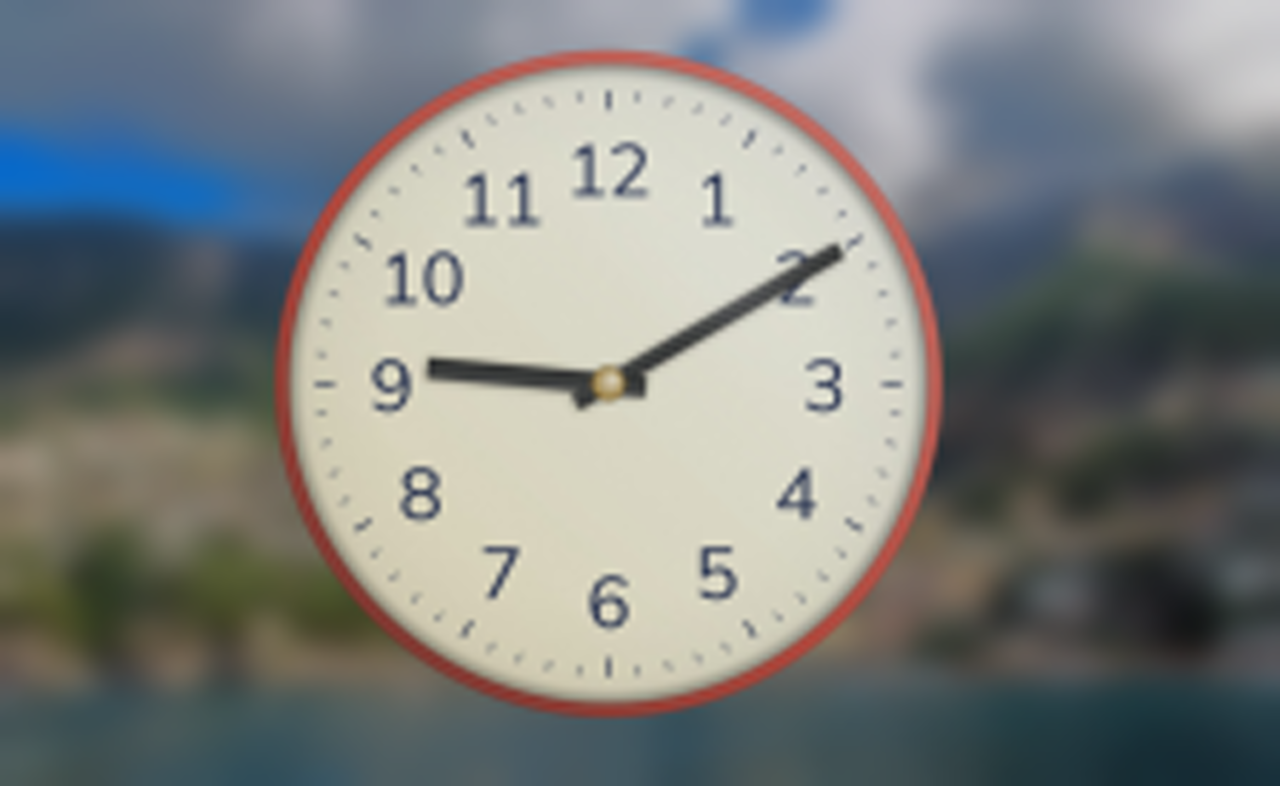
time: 9:10
